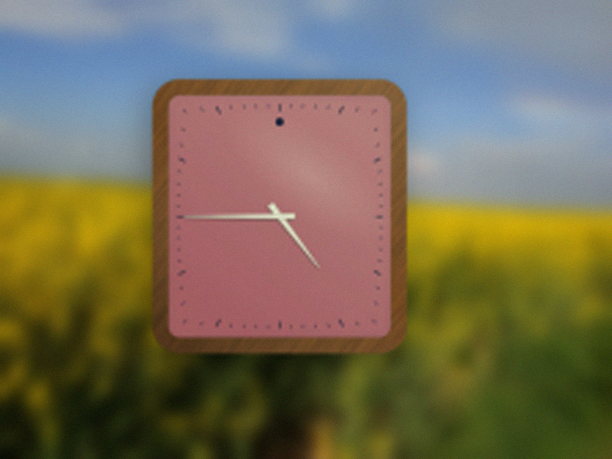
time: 4:45
